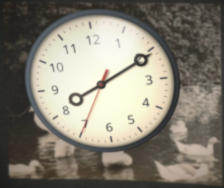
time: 8:10:35
